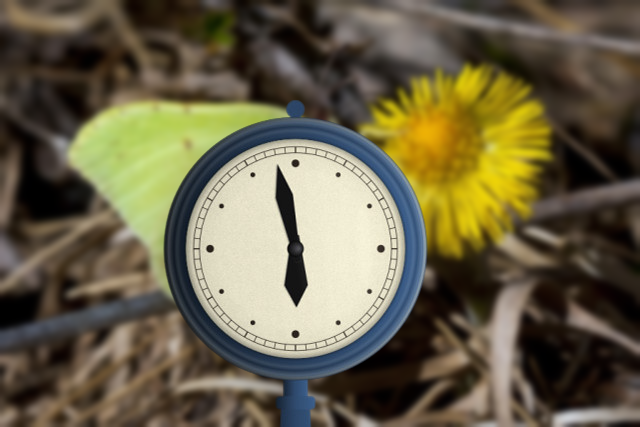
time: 5:58
